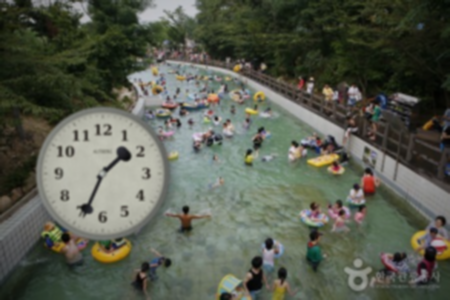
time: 1:34
